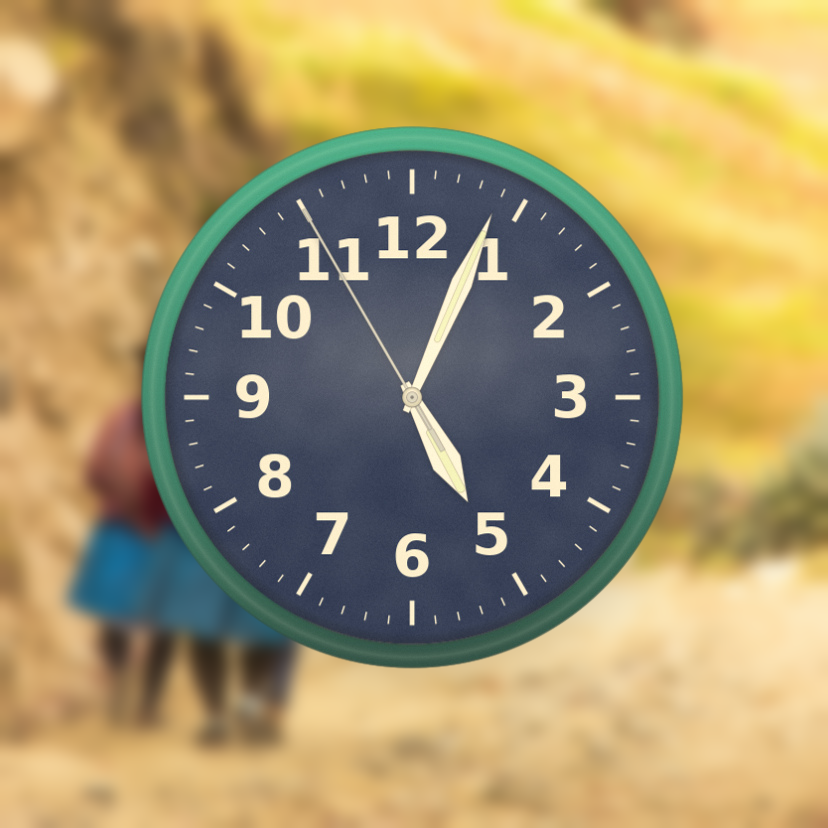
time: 5:03:55
